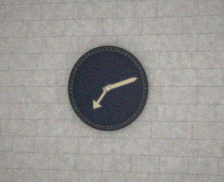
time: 7:12
